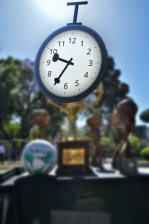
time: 9:35
